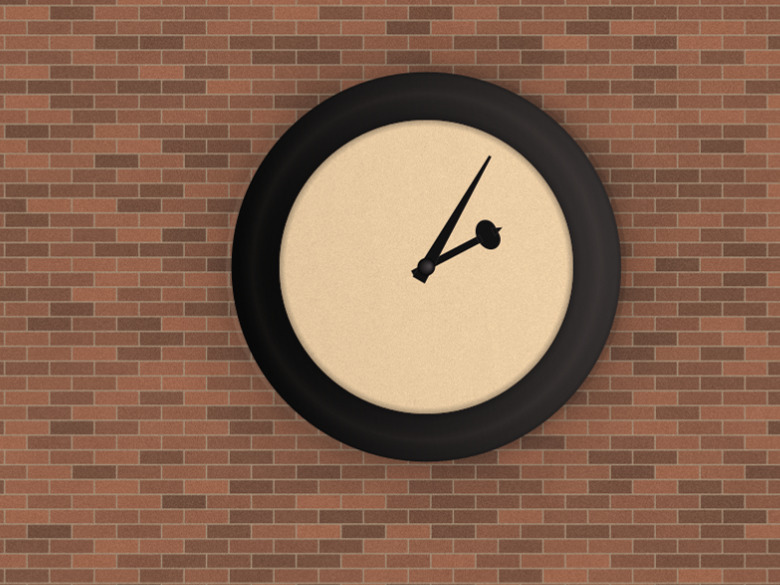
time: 2:05
